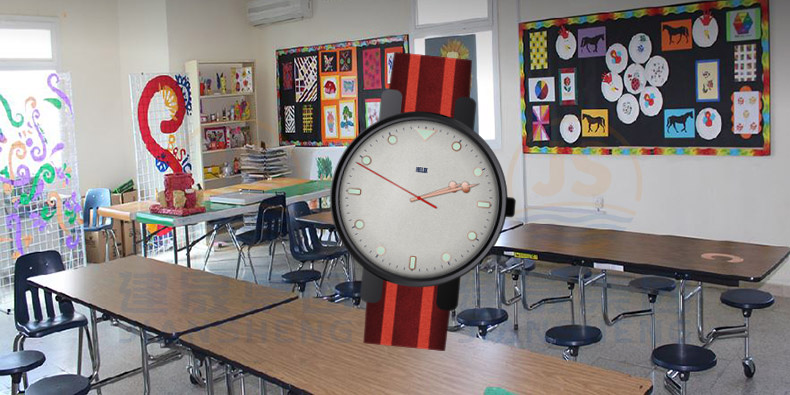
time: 2:11:49
